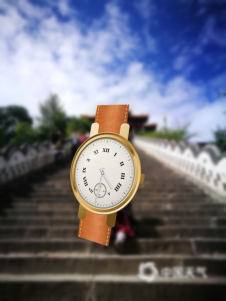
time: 4:31
